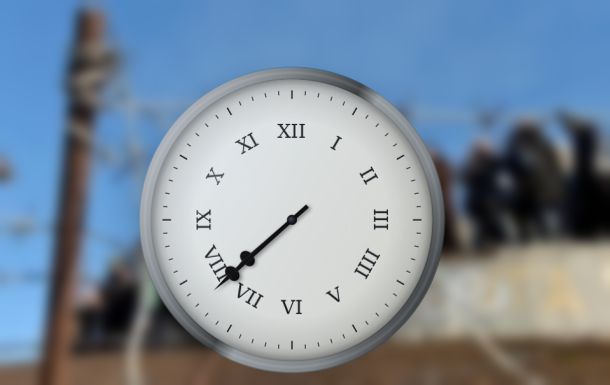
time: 7:38
